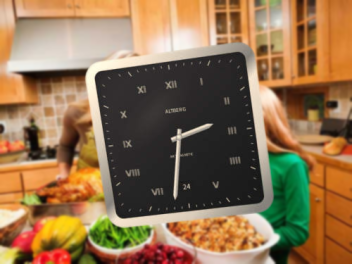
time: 2:32
